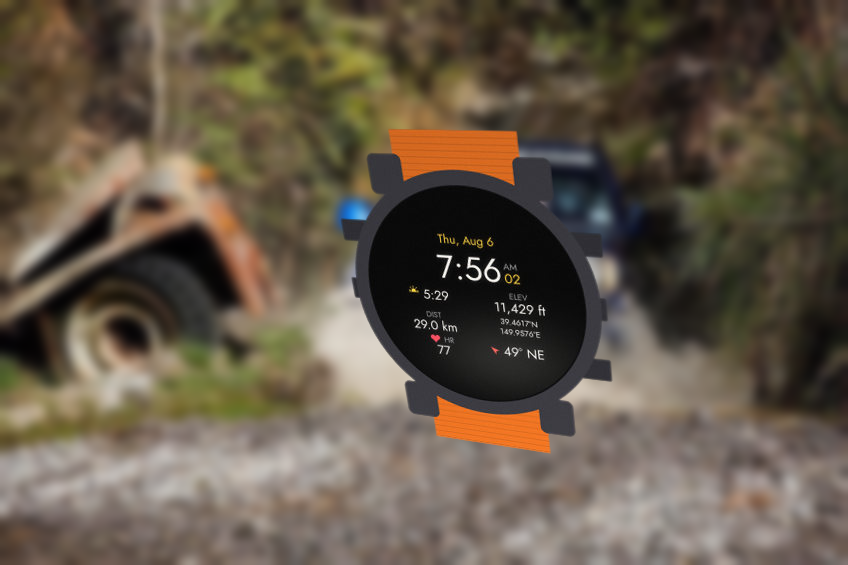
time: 7:56:02
